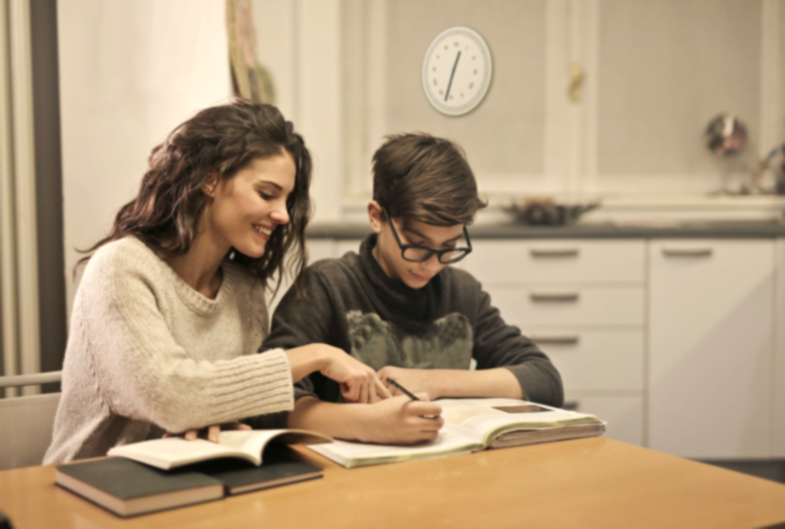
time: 12:32
